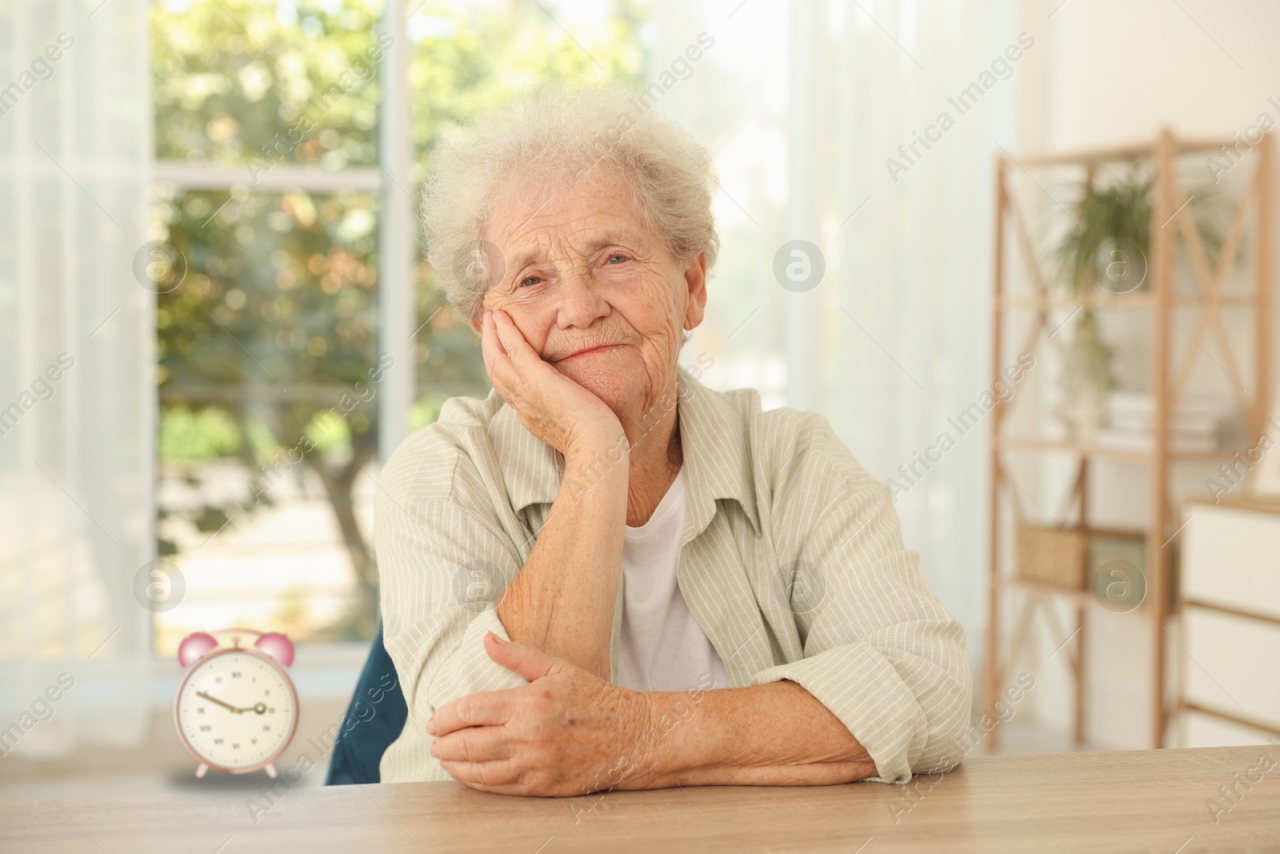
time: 2:49
